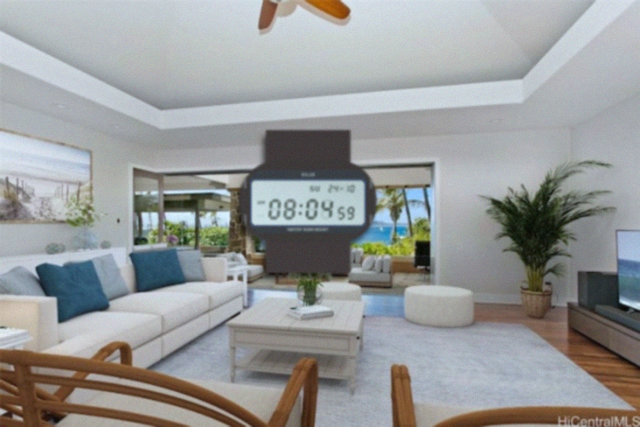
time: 8:04:59
